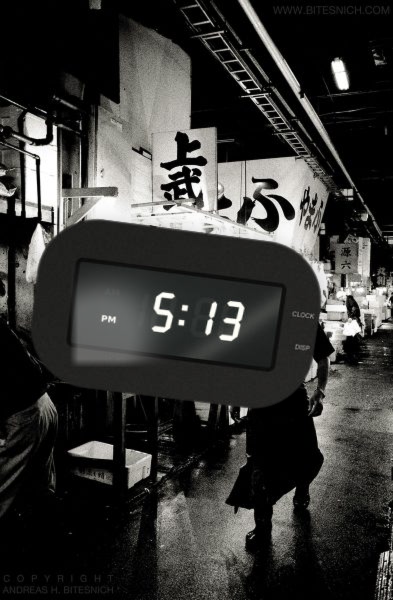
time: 5:13
